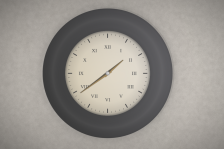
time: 1:39
